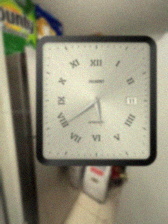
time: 5:39
